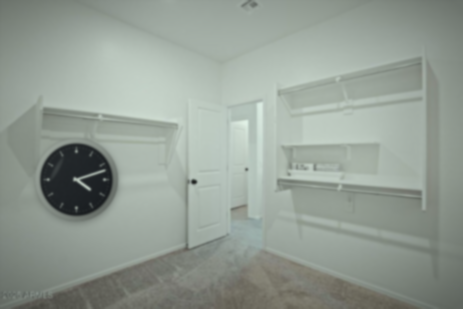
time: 4:12
